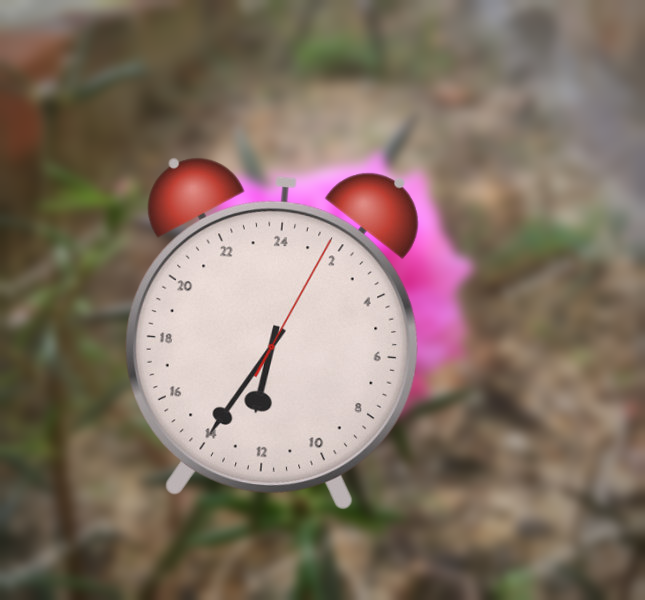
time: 12:35:04
